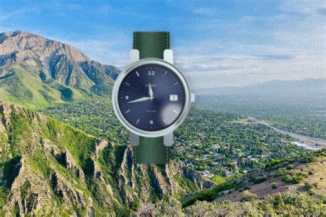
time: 11:43
